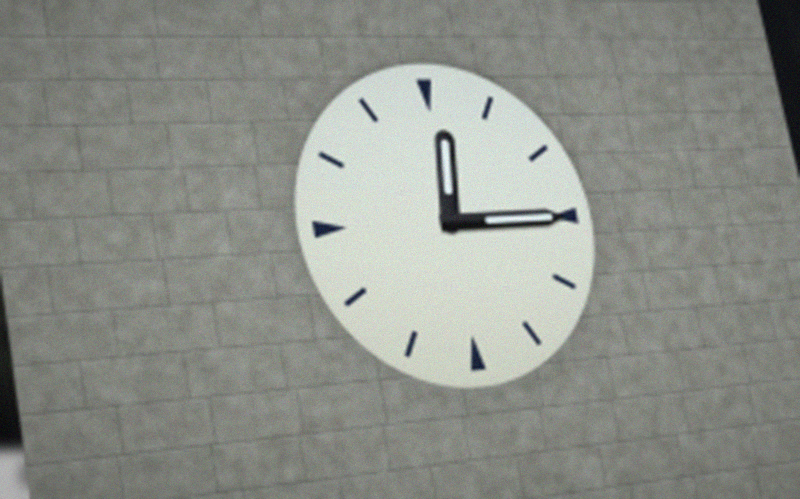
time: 12:15
